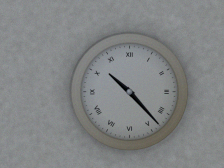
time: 10:23
